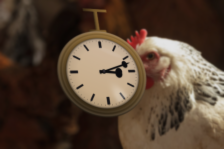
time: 3:12
